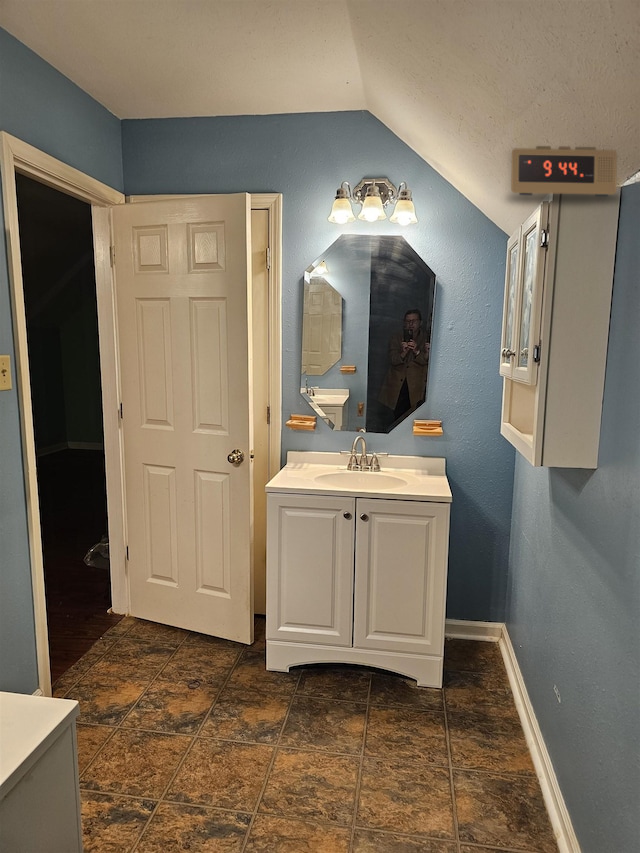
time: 9:44
